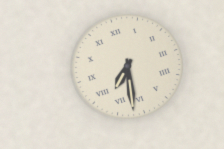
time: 7:32
